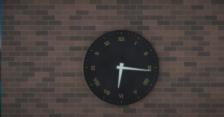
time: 6:16
